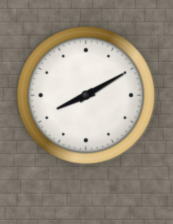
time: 8:10
